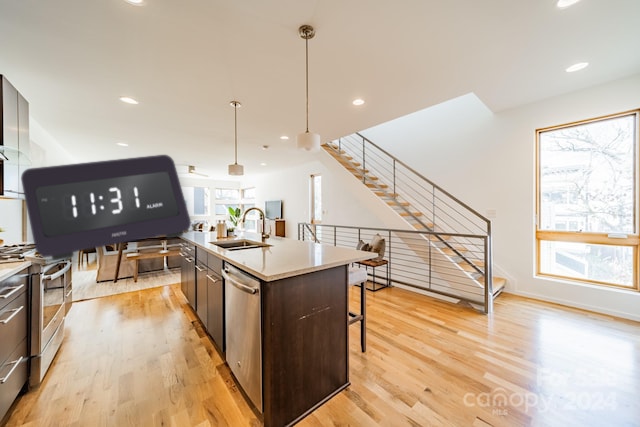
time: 11:31
